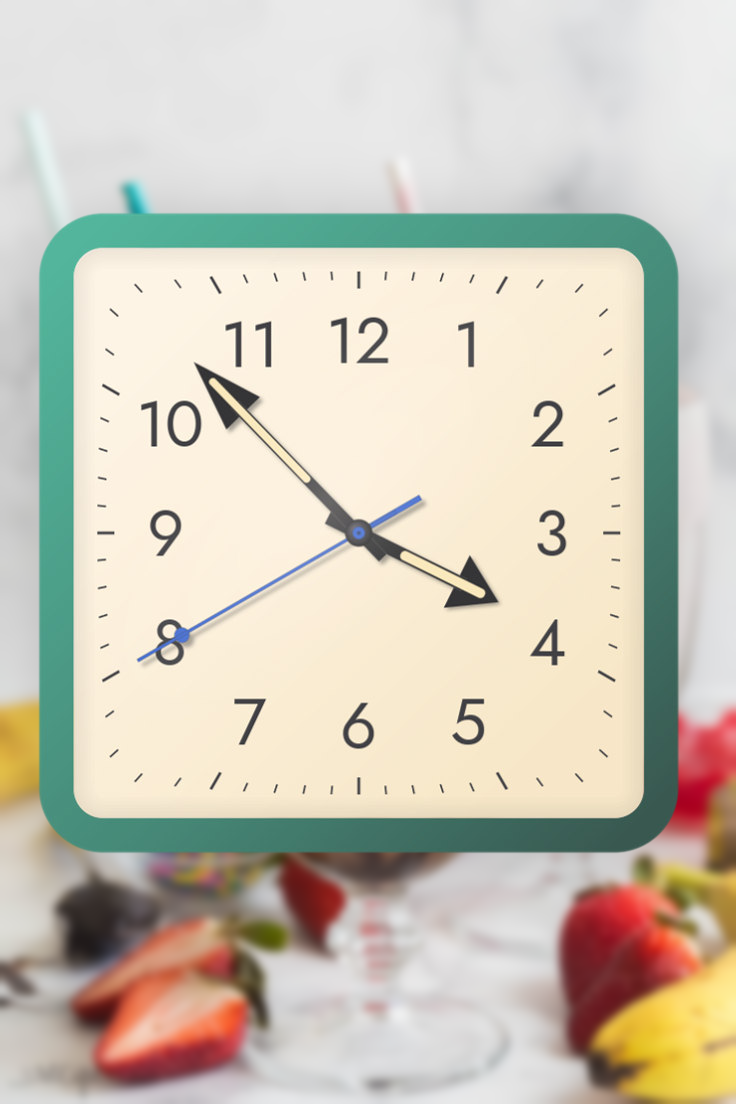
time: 3:52:40
